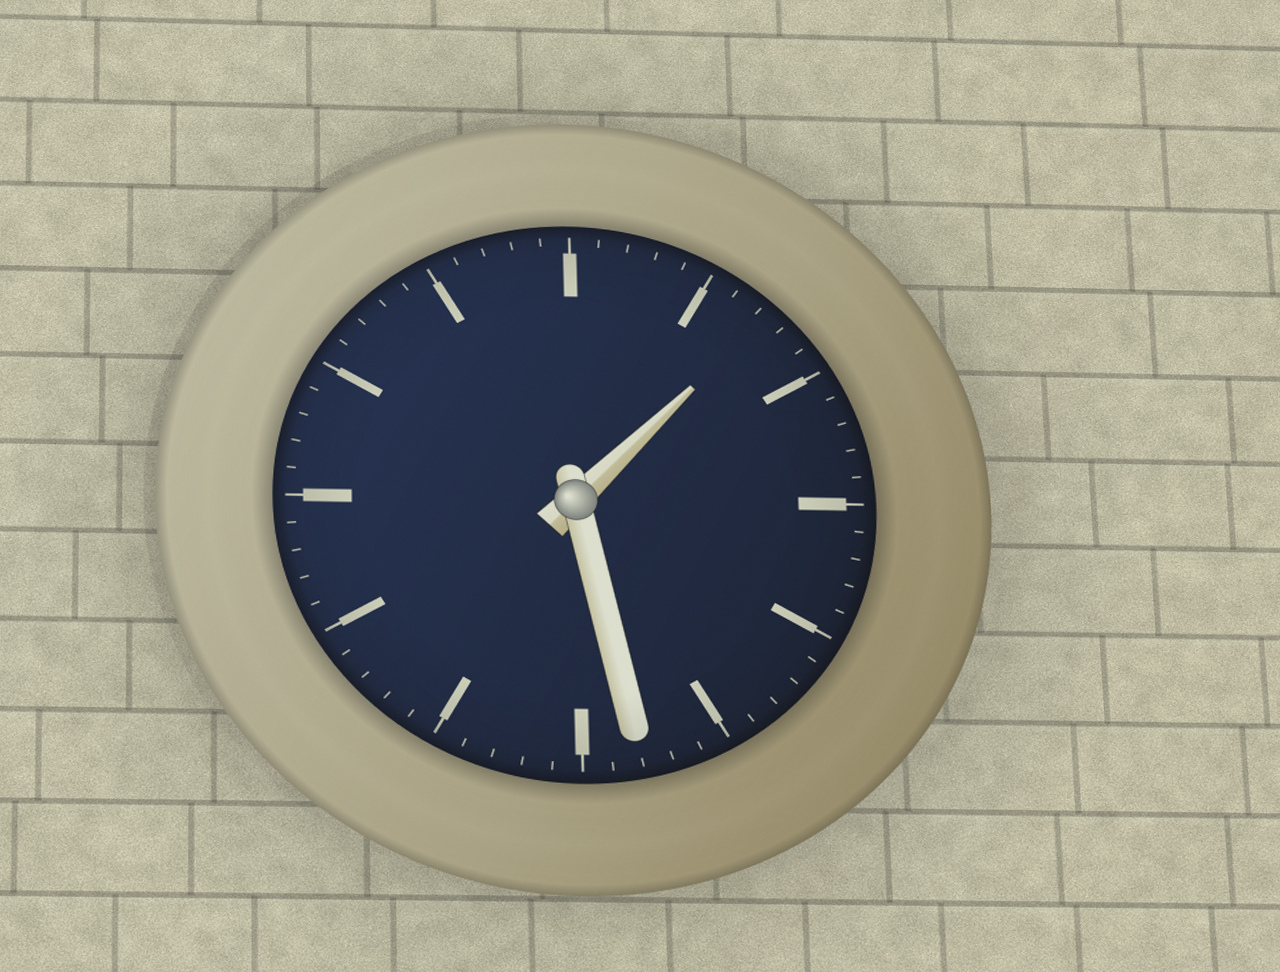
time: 1:28
